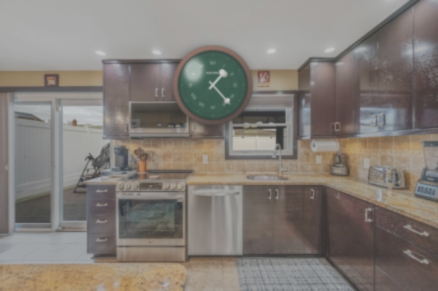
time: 1:23
